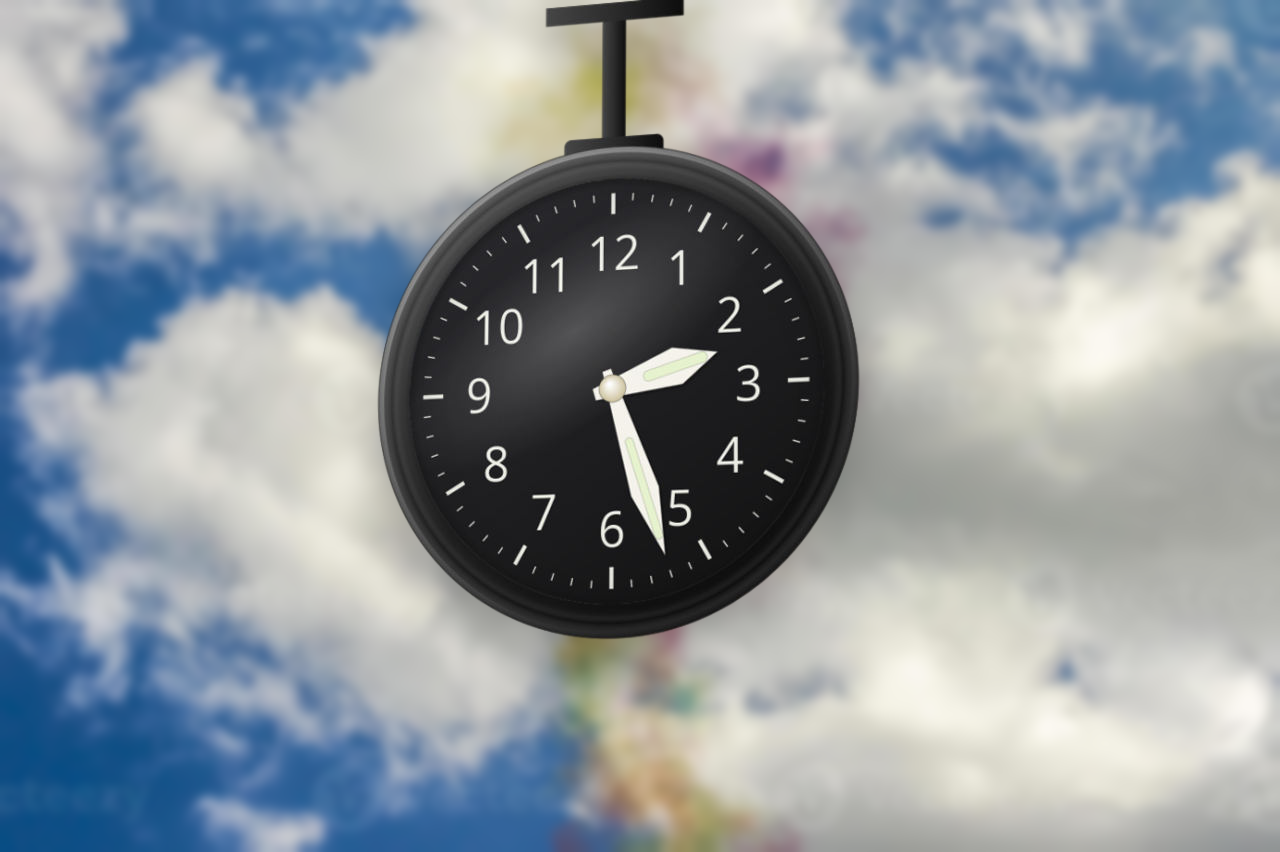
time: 2:27
